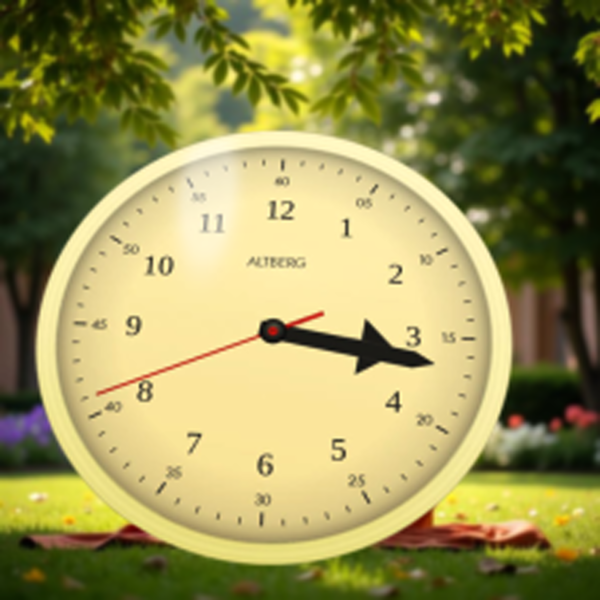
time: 3:16:41
